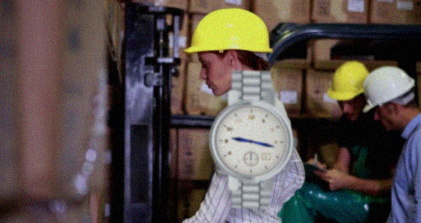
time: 9:17
